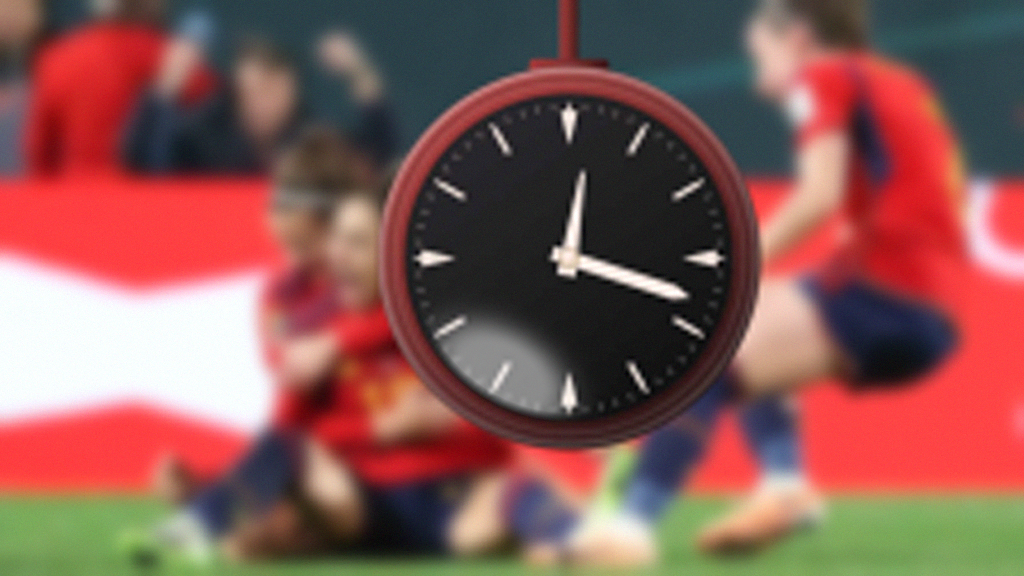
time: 12:18
